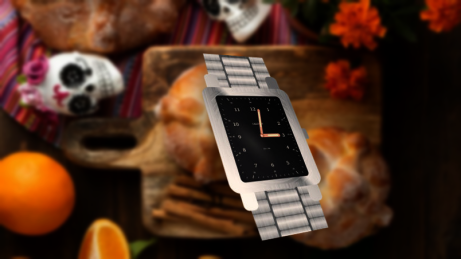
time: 3:02
